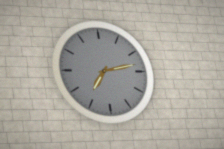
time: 7:13
